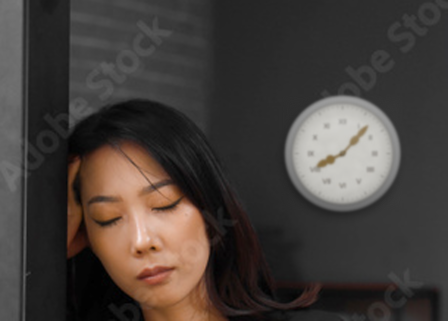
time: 8:07
